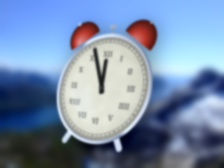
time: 11:56
